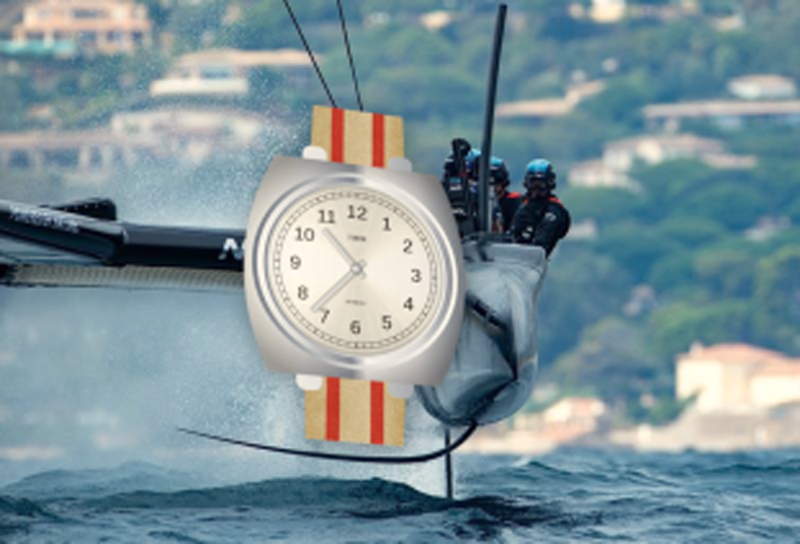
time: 10:37
